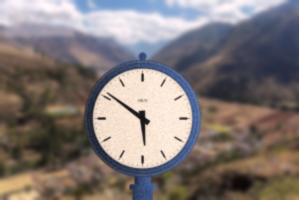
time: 5:51
